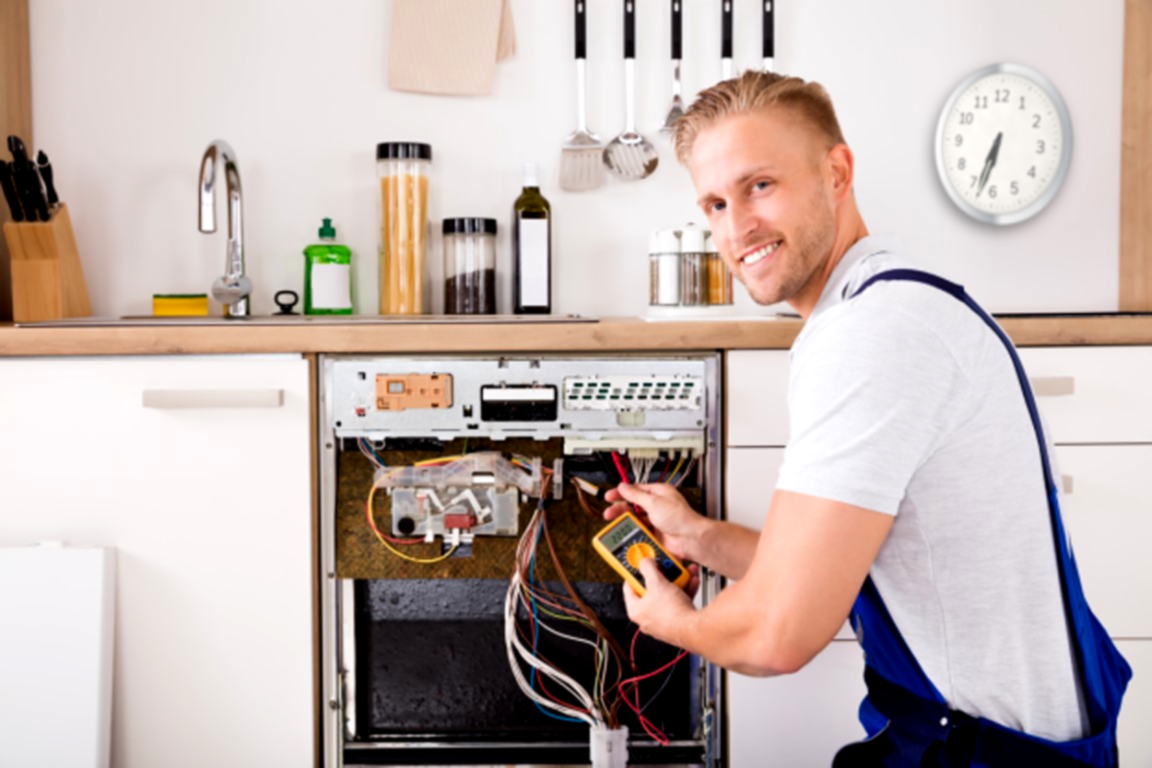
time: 6:33
